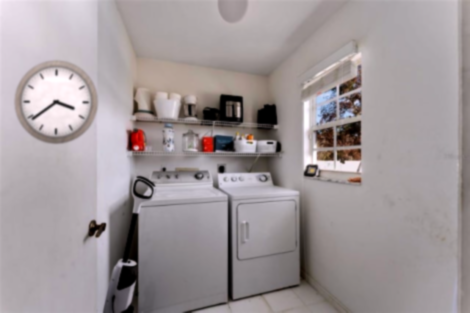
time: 3:39
